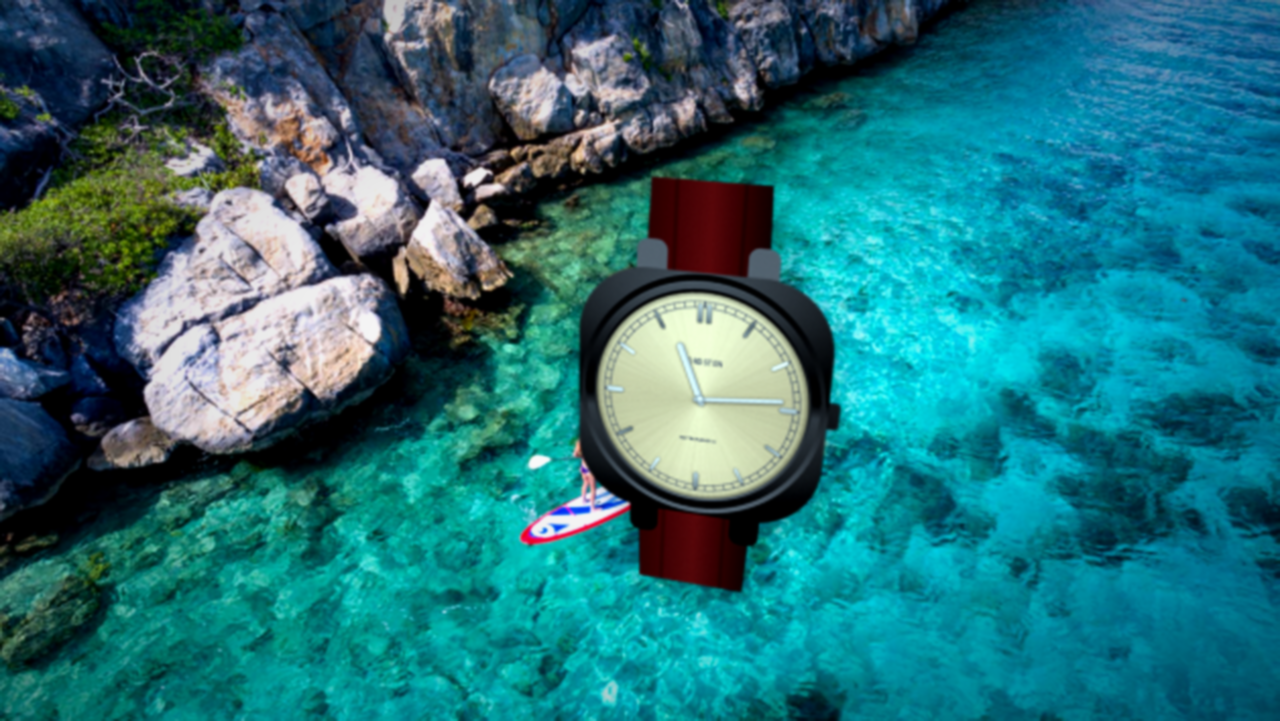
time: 11:14
